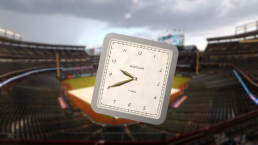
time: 9:40
